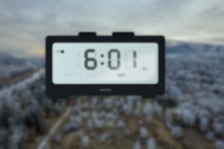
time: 6:01
